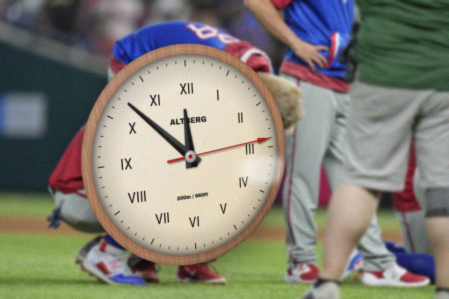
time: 11:52:14
